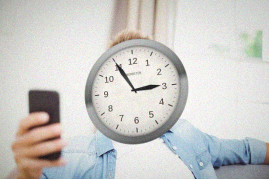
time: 2:55
